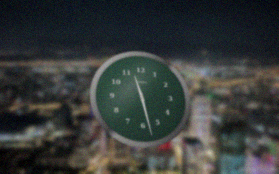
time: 11:28
